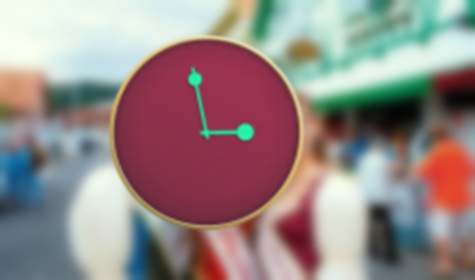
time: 2:58
